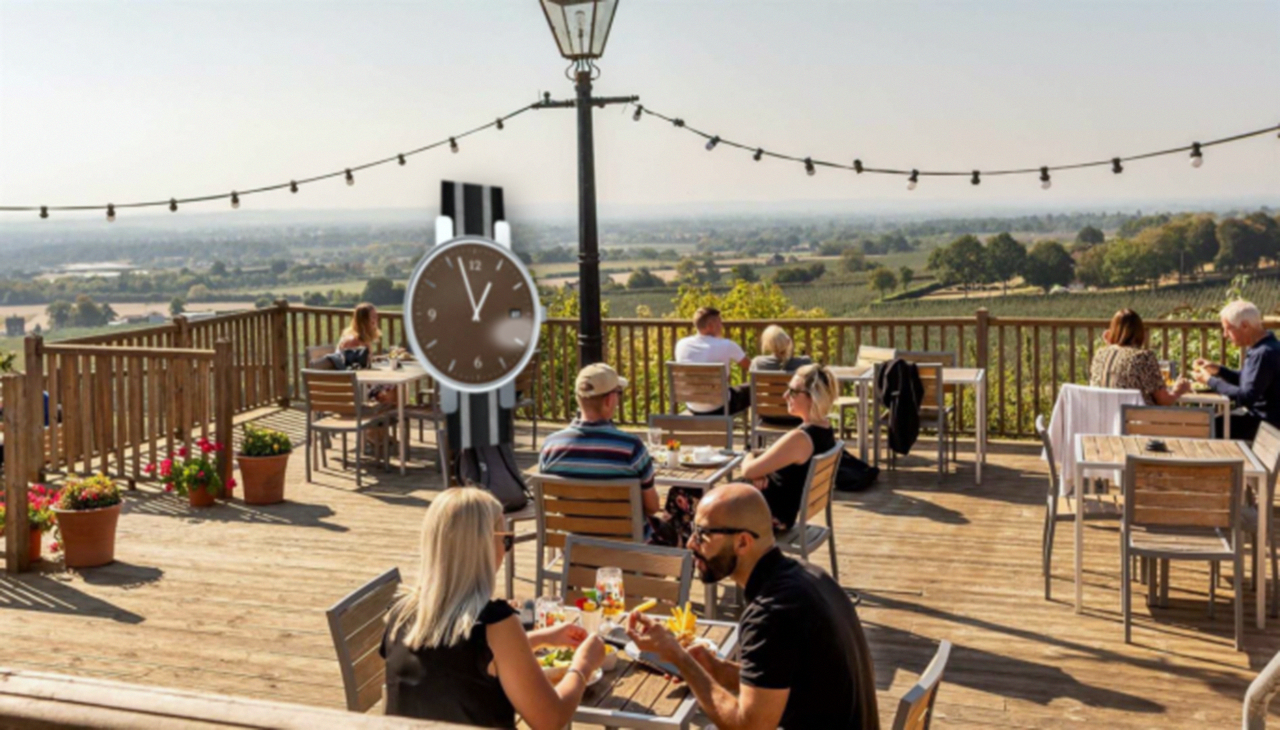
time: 12:57
